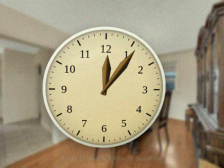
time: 12:06
